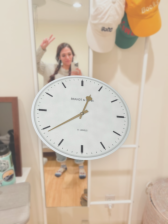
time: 12:39
